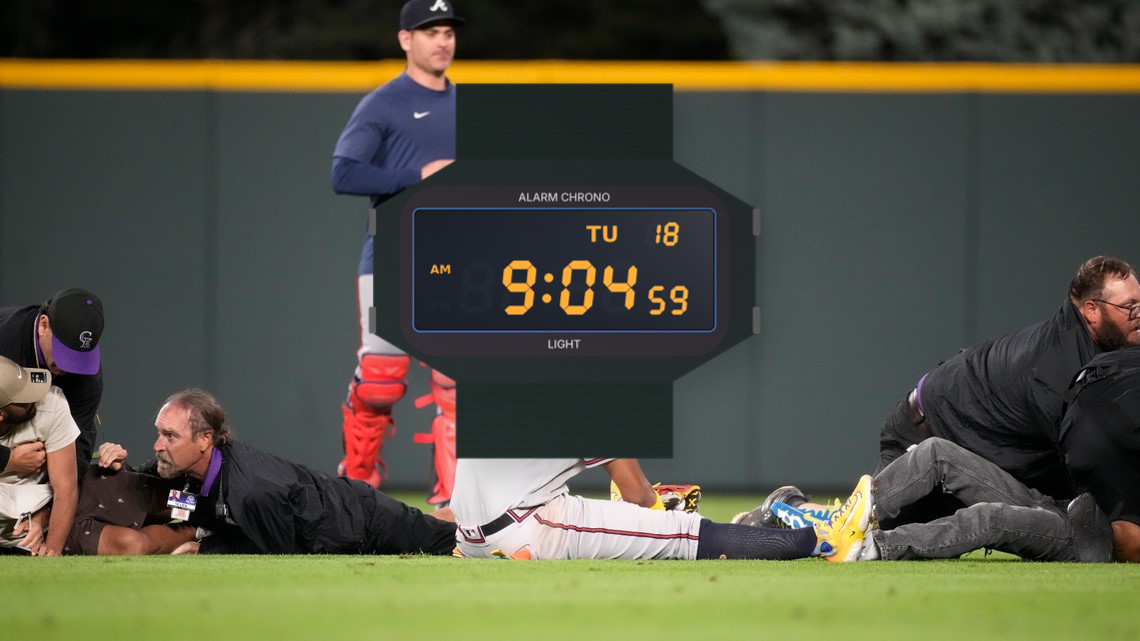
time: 9:04:59
